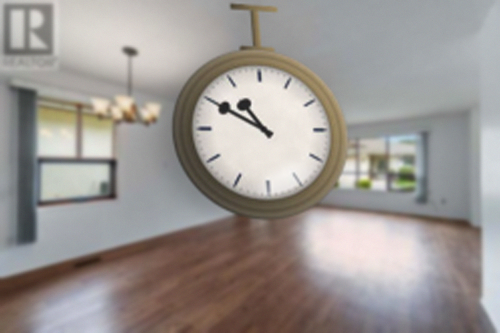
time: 10:50
